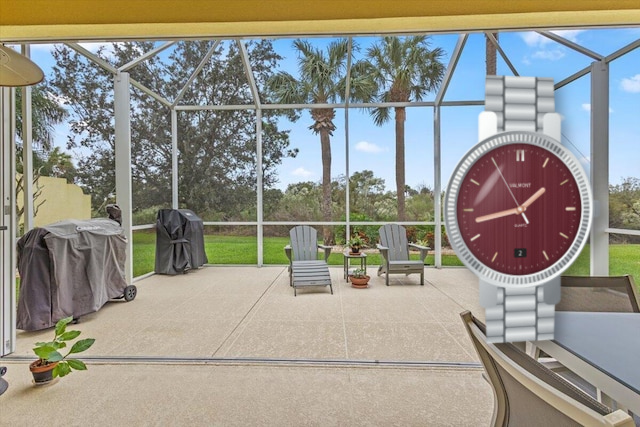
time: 1:42:55
